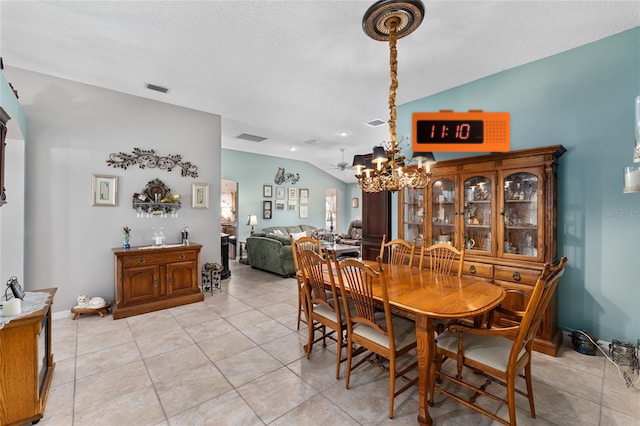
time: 11:10
